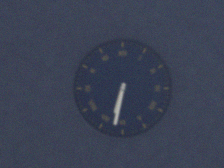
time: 6:32
